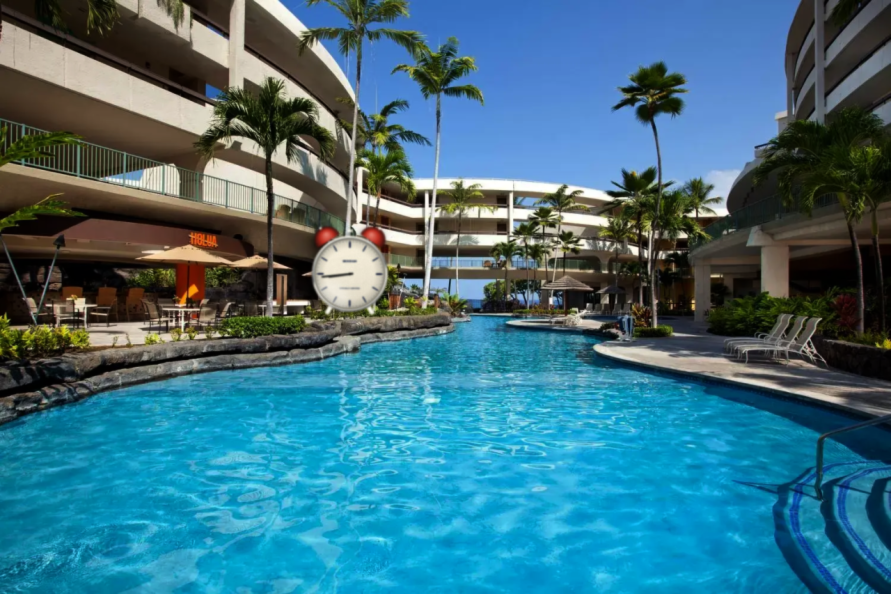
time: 8:44
